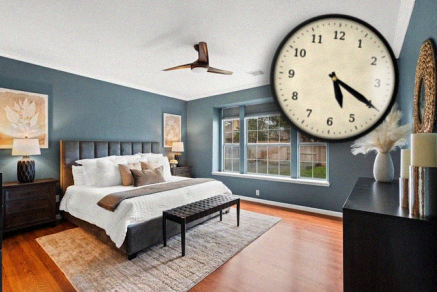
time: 5:20
